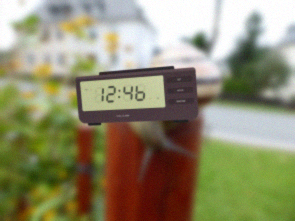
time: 12:46
